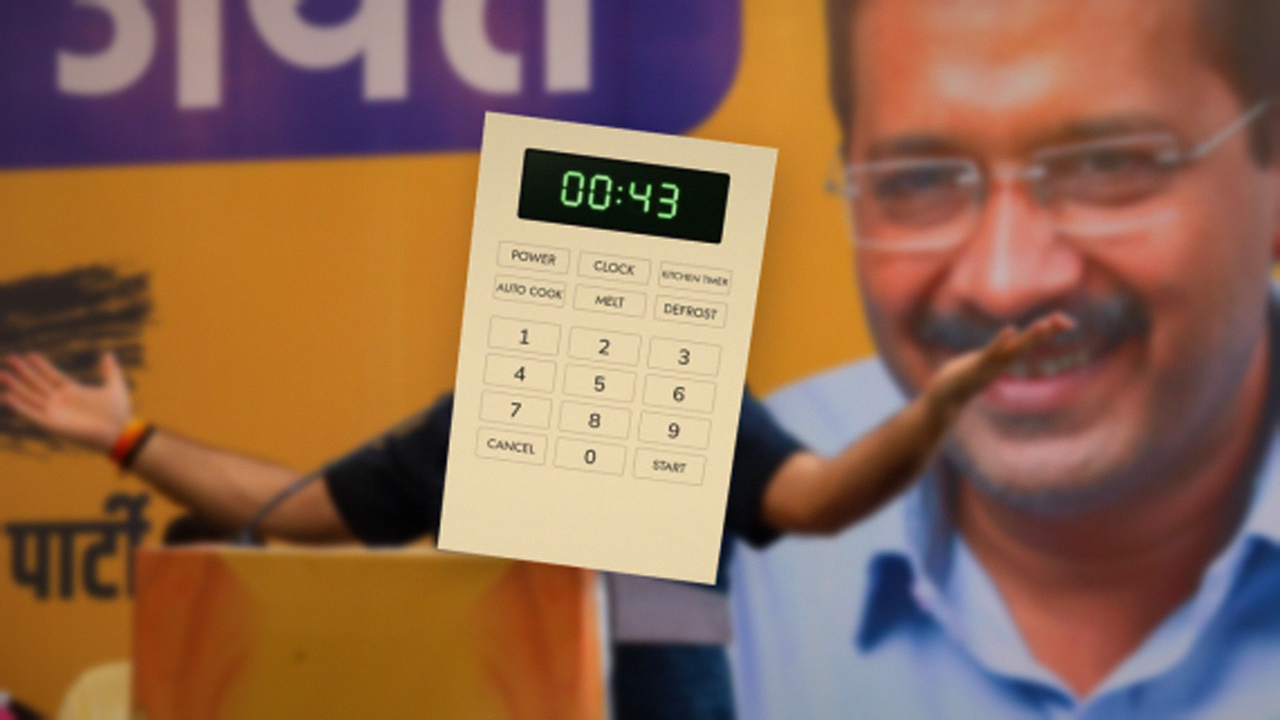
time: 0:43
